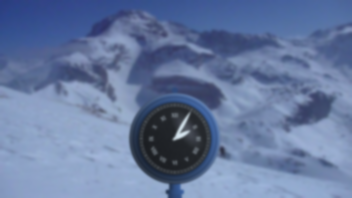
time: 2:05
